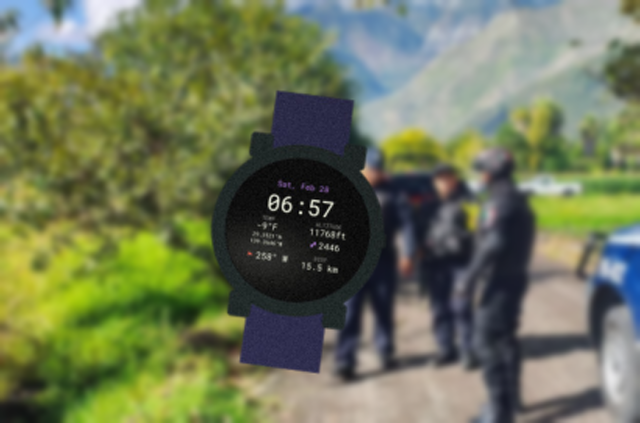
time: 6:57
